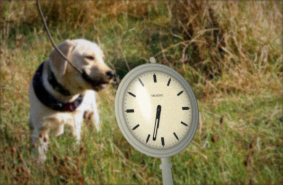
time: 6:33
